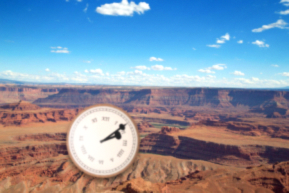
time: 2:08
